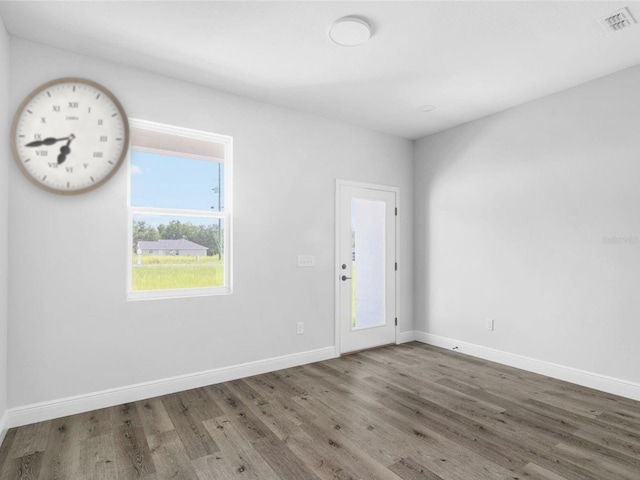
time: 6:43
